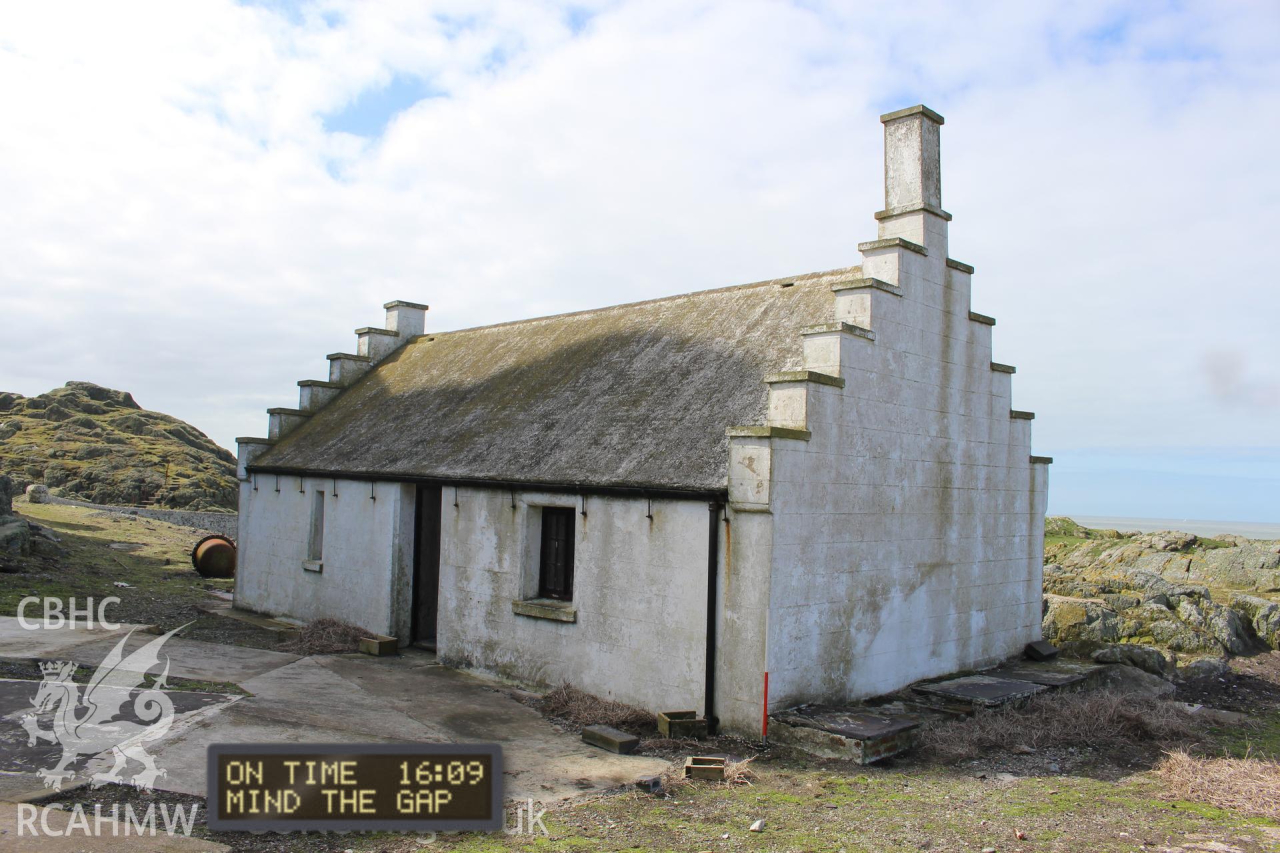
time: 16:09
